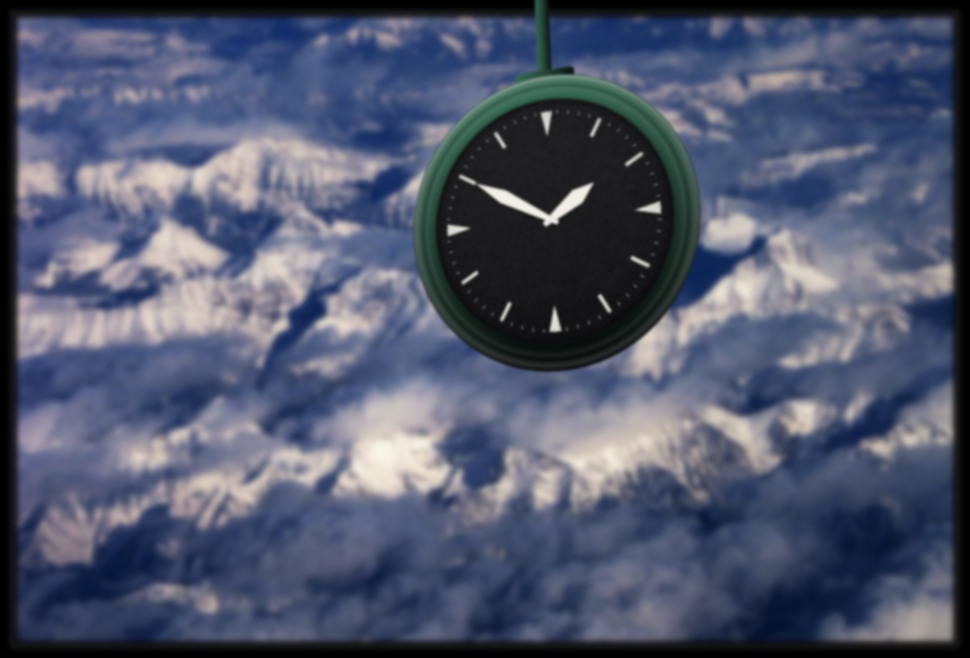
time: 1:50
